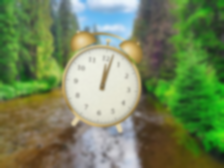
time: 12:02
